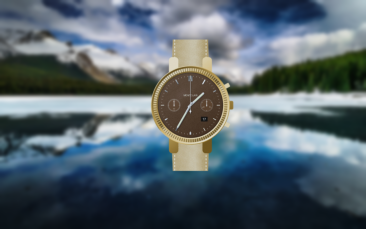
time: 1:35
